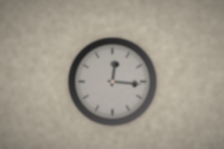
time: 12:16
